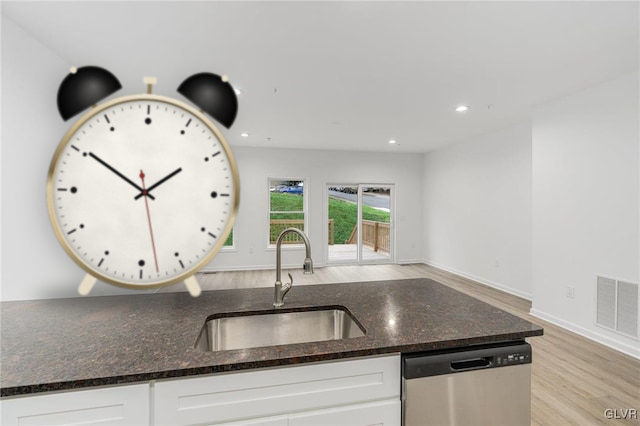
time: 1:50:28
